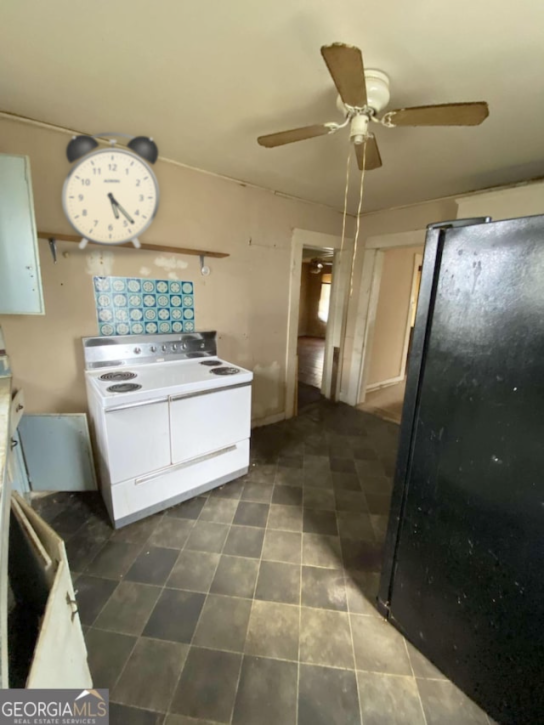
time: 5:23
